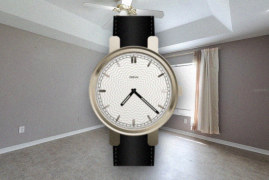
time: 7:22
